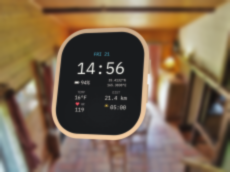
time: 14:56
